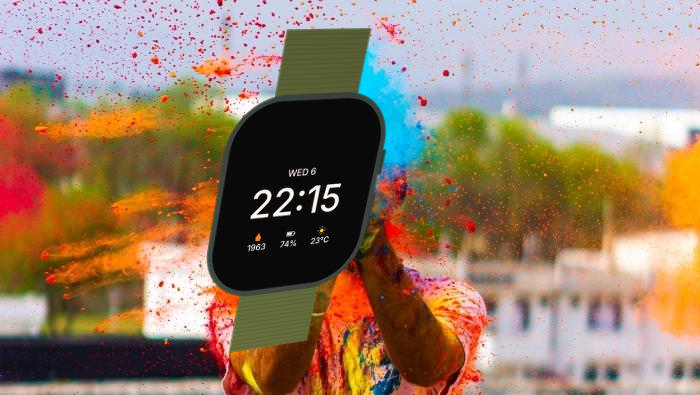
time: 22:15
